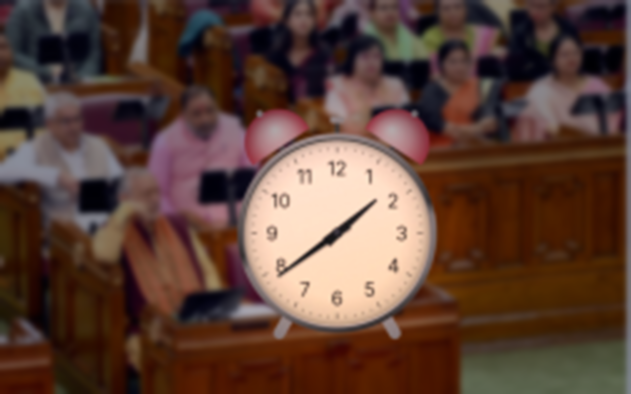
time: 1:39
